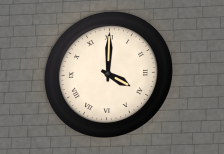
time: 4:00
